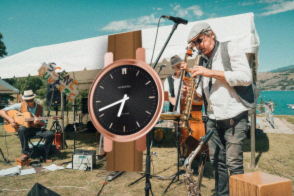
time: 6:42
